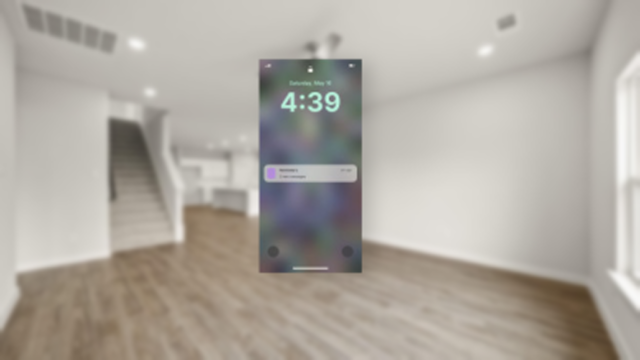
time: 4:39
